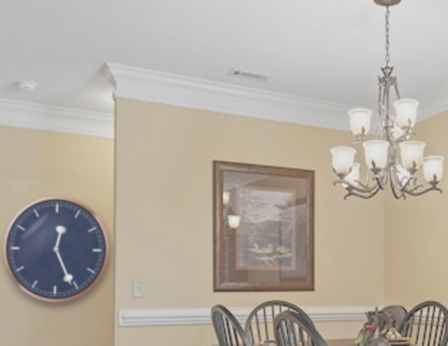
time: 12:26
